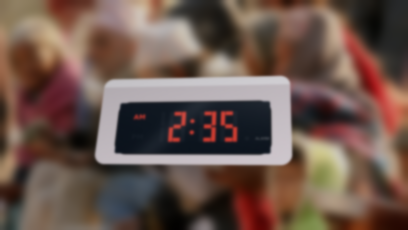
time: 2:35
